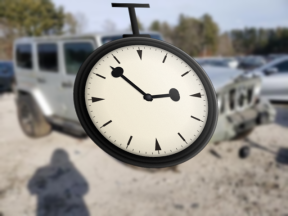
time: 2:53
